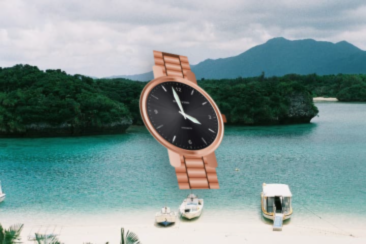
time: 3:58
